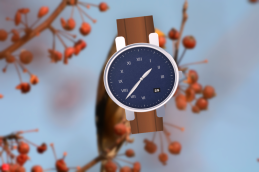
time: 1:37
